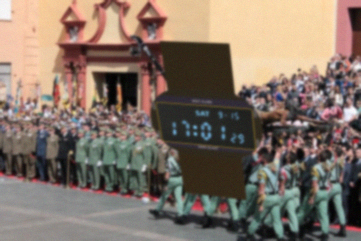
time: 17:01
